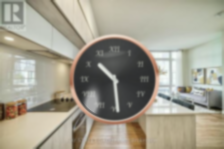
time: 10:29
